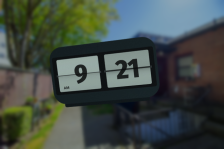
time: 9:21
